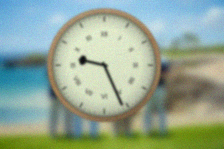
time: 9:26
